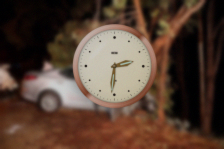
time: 2:31
